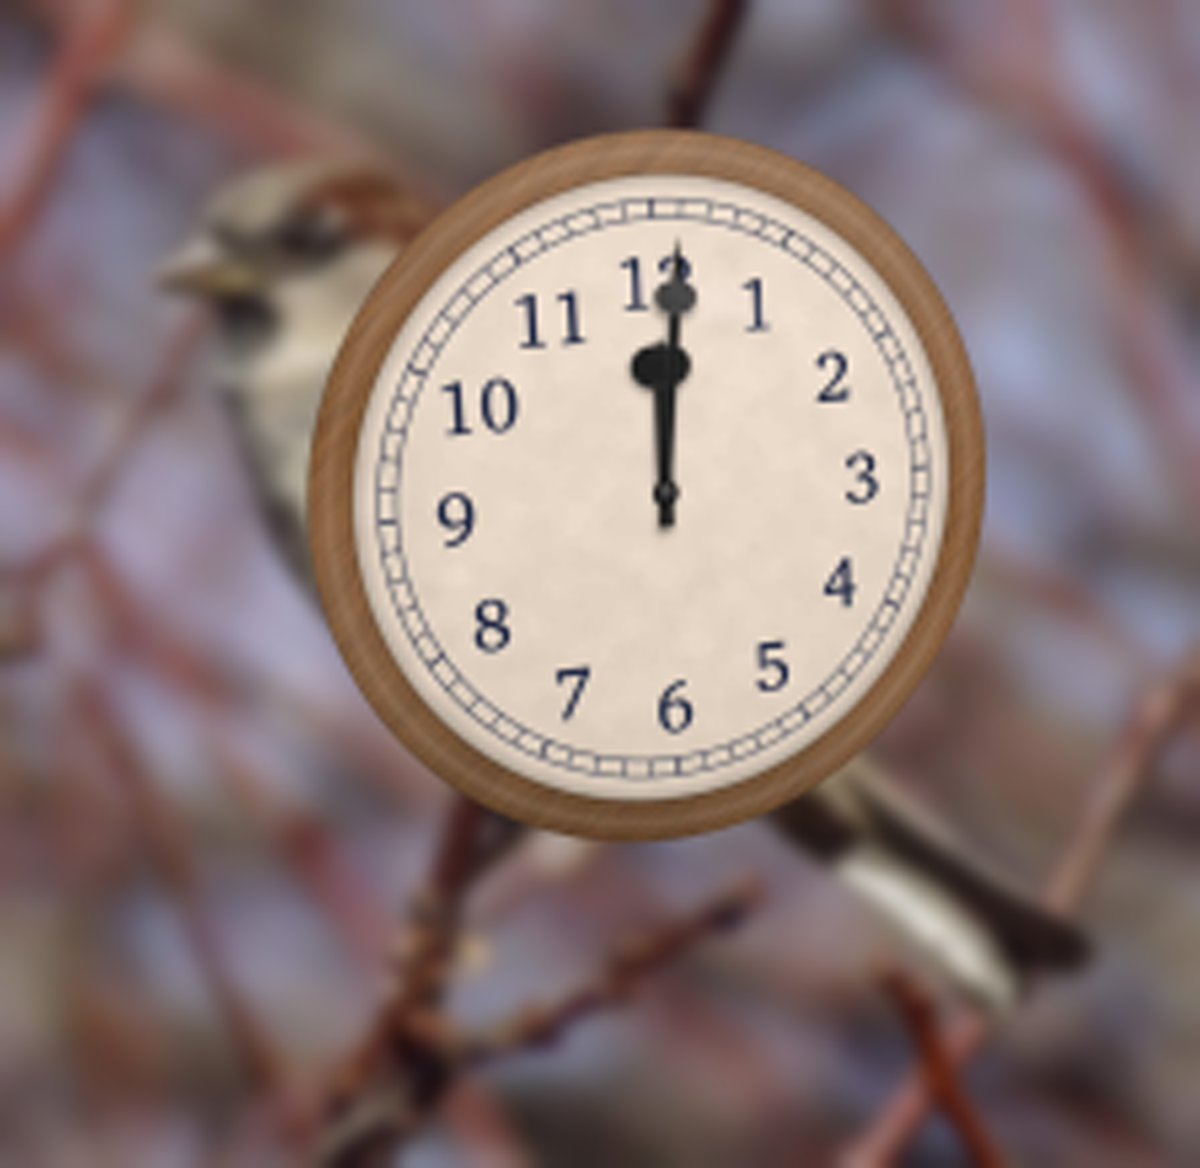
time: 12:01
